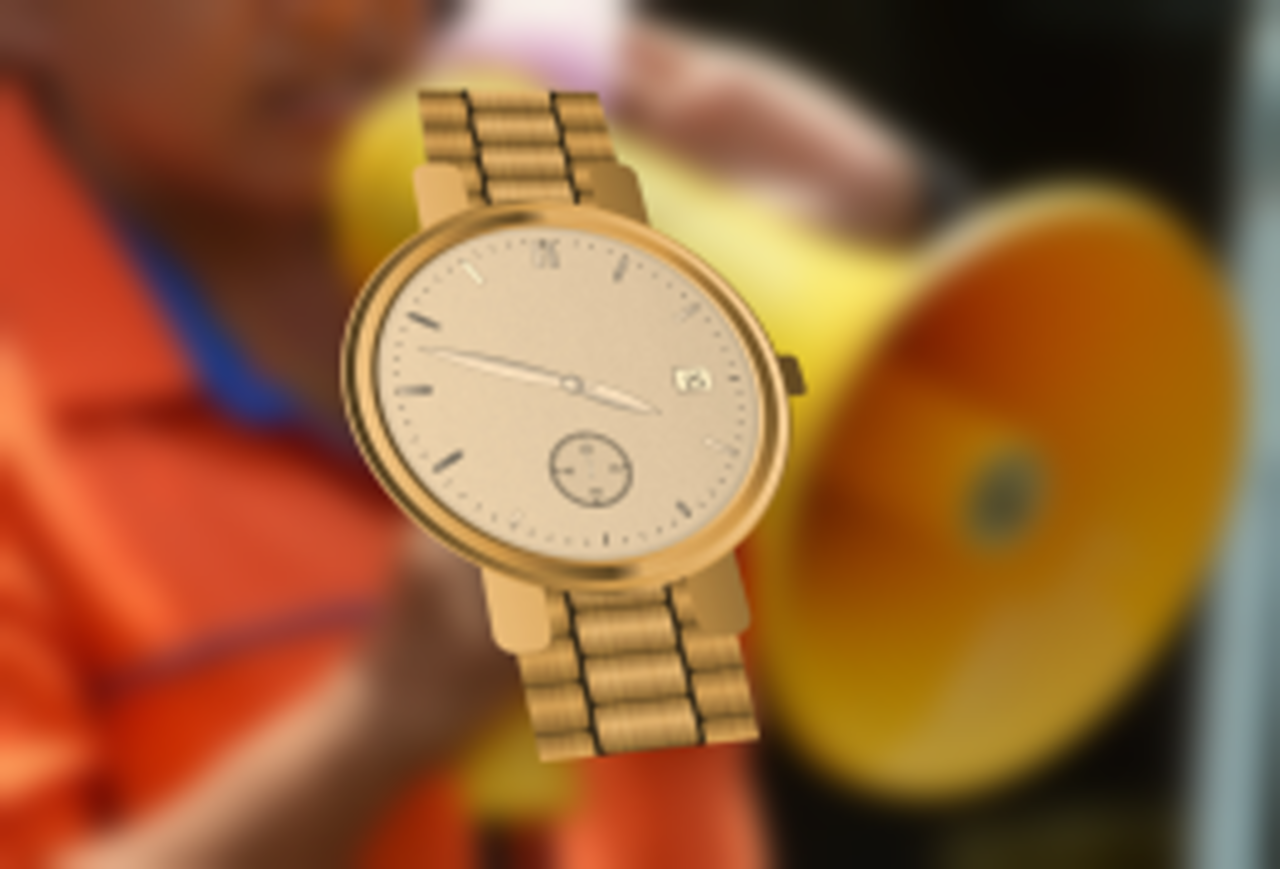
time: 3:48
